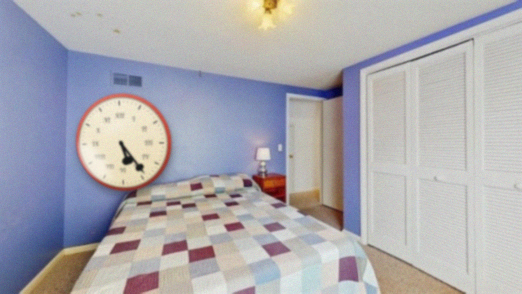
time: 5:24
